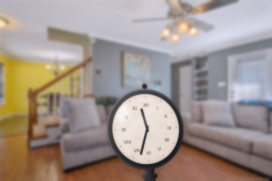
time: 11:33
